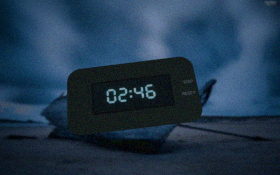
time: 2:46
